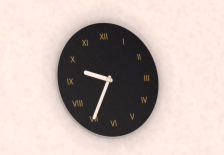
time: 9:35
